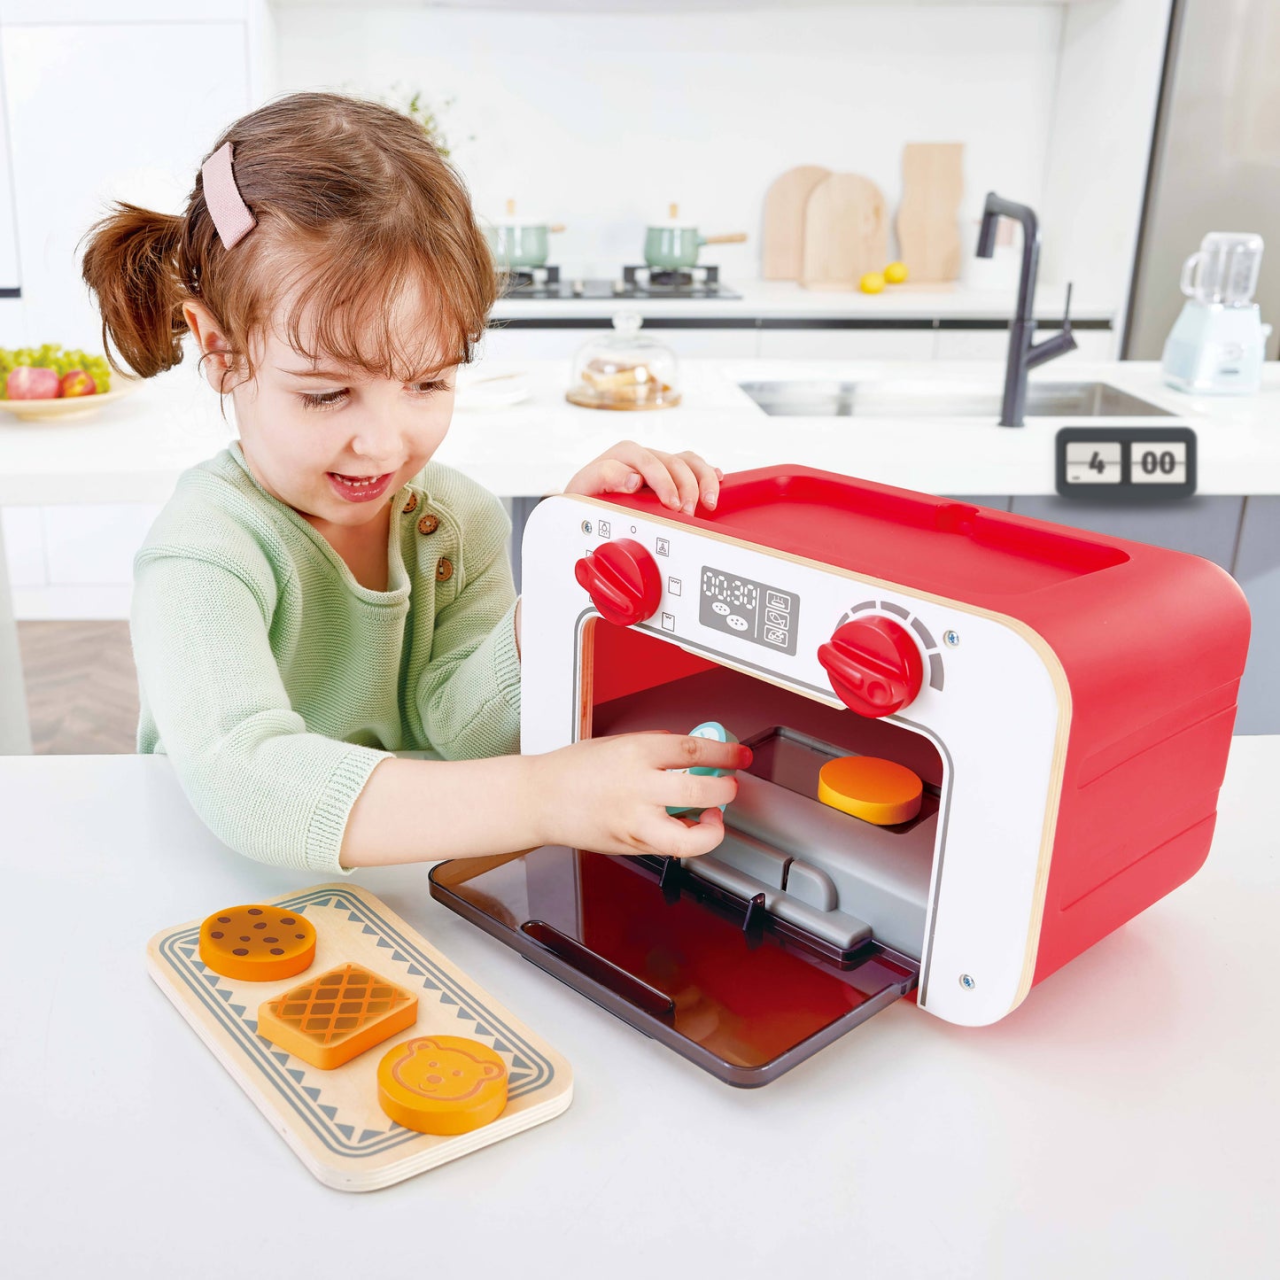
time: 4:00
